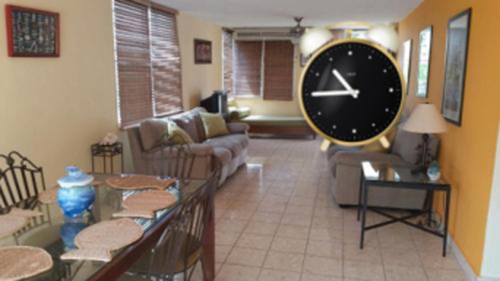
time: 10:45
